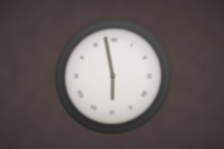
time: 5:58
